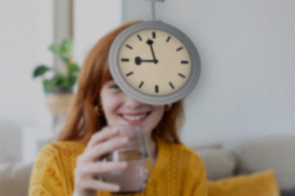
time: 8:58
